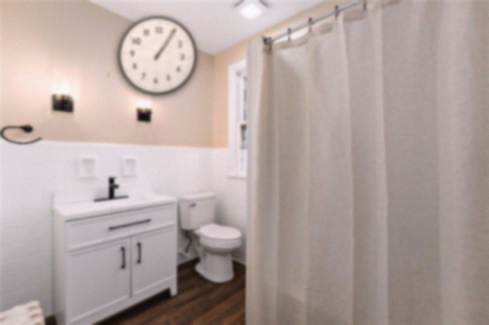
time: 1:05
